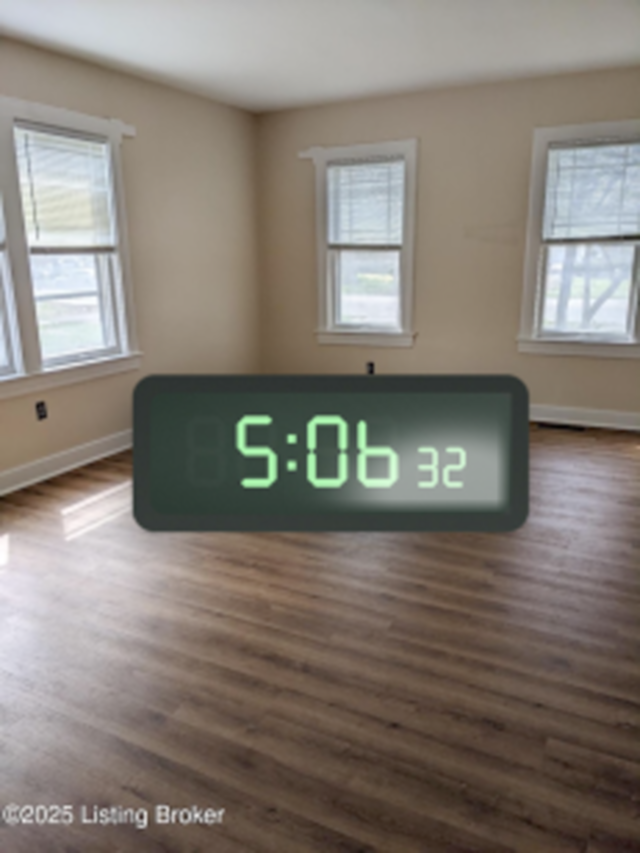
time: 5:06:32
